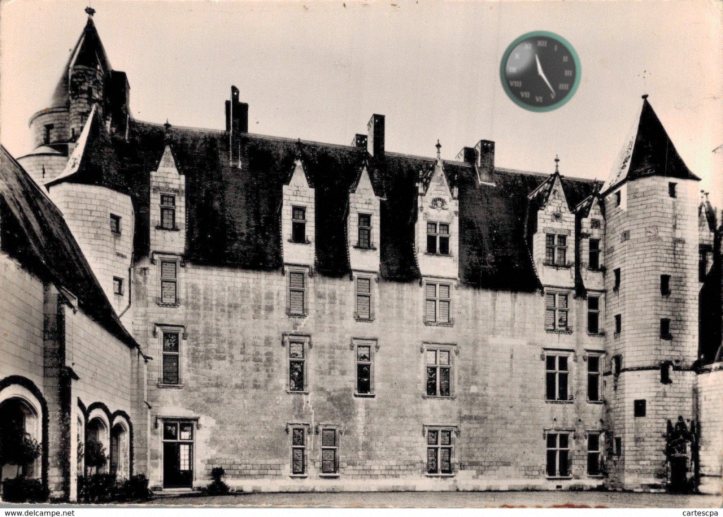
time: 11:24
